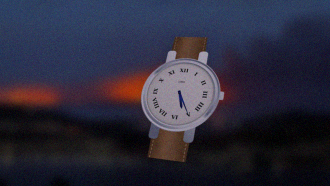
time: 5:25
